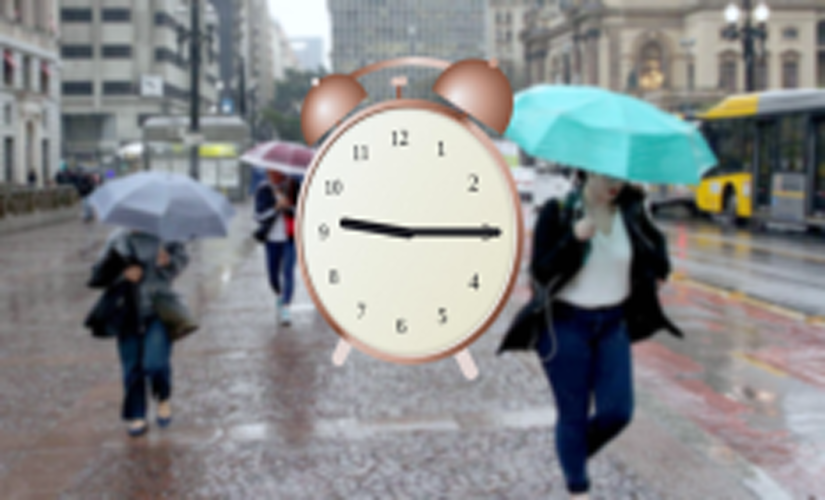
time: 9:15
